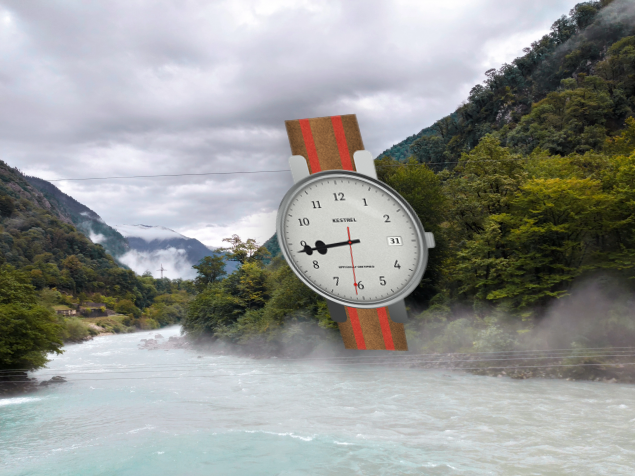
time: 8:43:31
